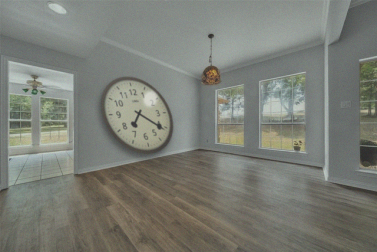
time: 7:21
